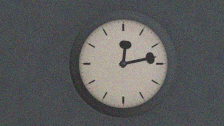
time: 12:13
